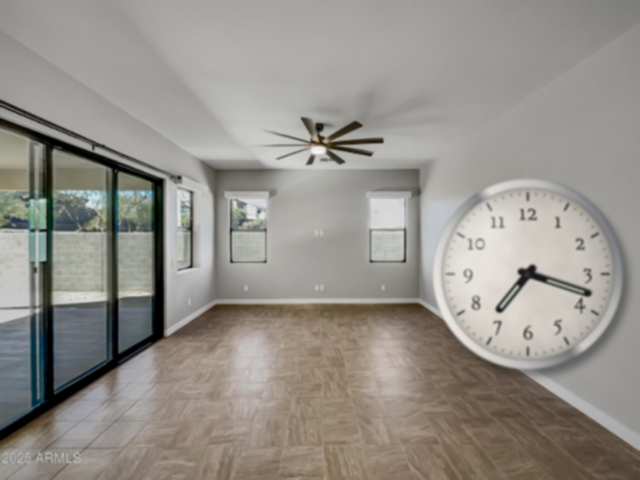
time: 7:18
